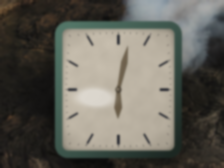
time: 6:02
